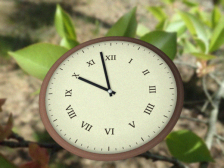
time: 9:58
